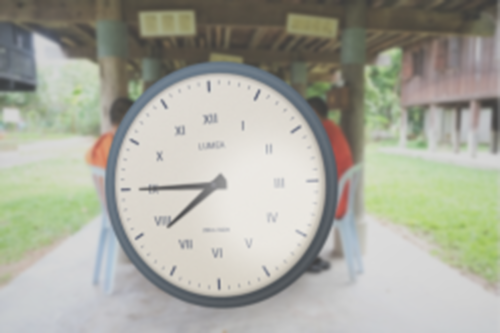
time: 7:45
